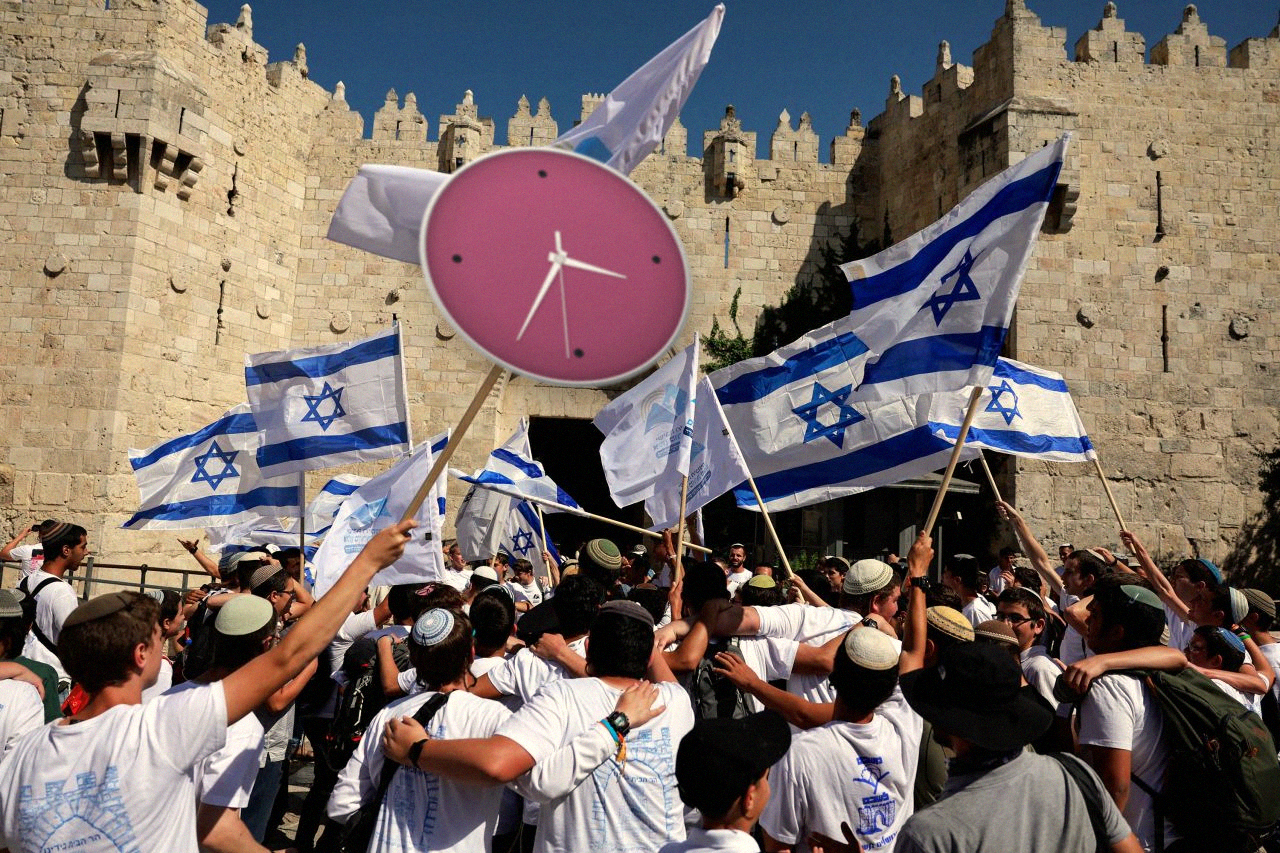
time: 3:35:31
